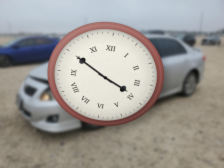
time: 3:50
